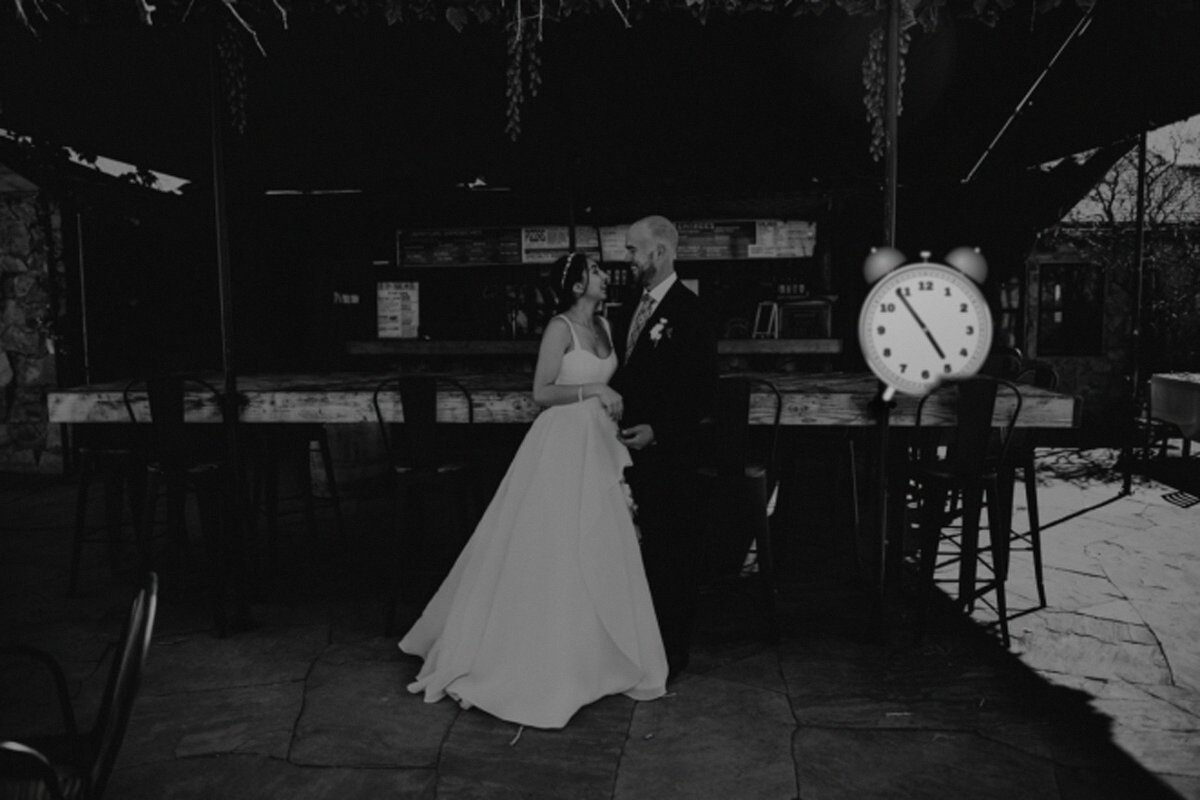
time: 4:54
